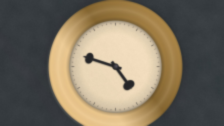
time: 4:48
